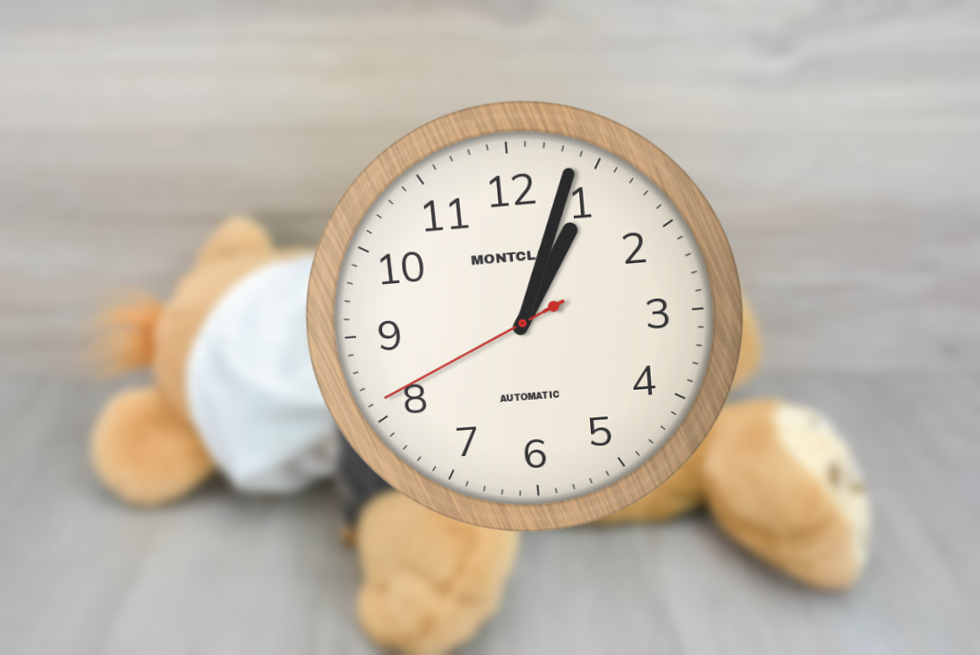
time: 1:03:41
